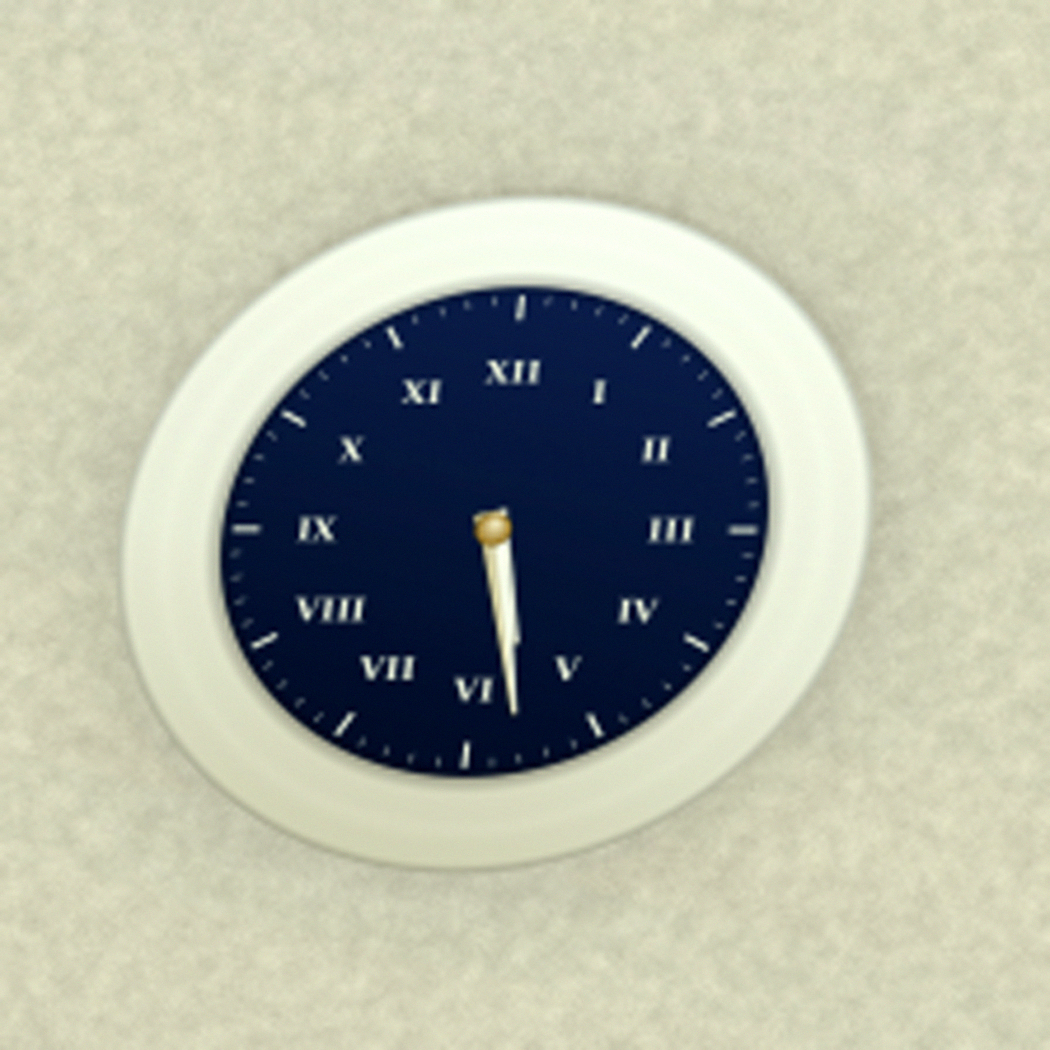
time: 5:28
